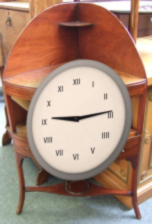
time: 9:14
